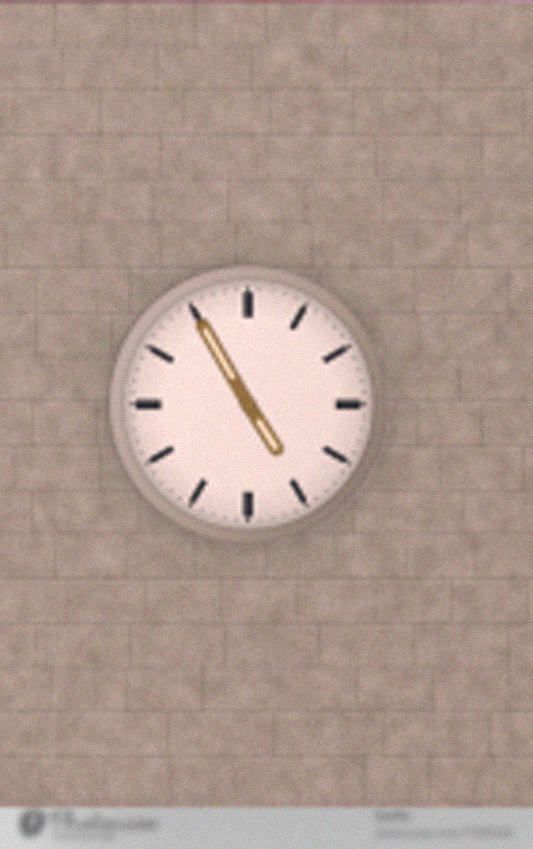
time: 4:55
